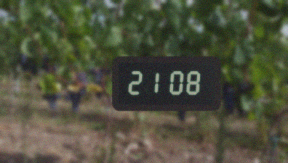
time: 21:08
